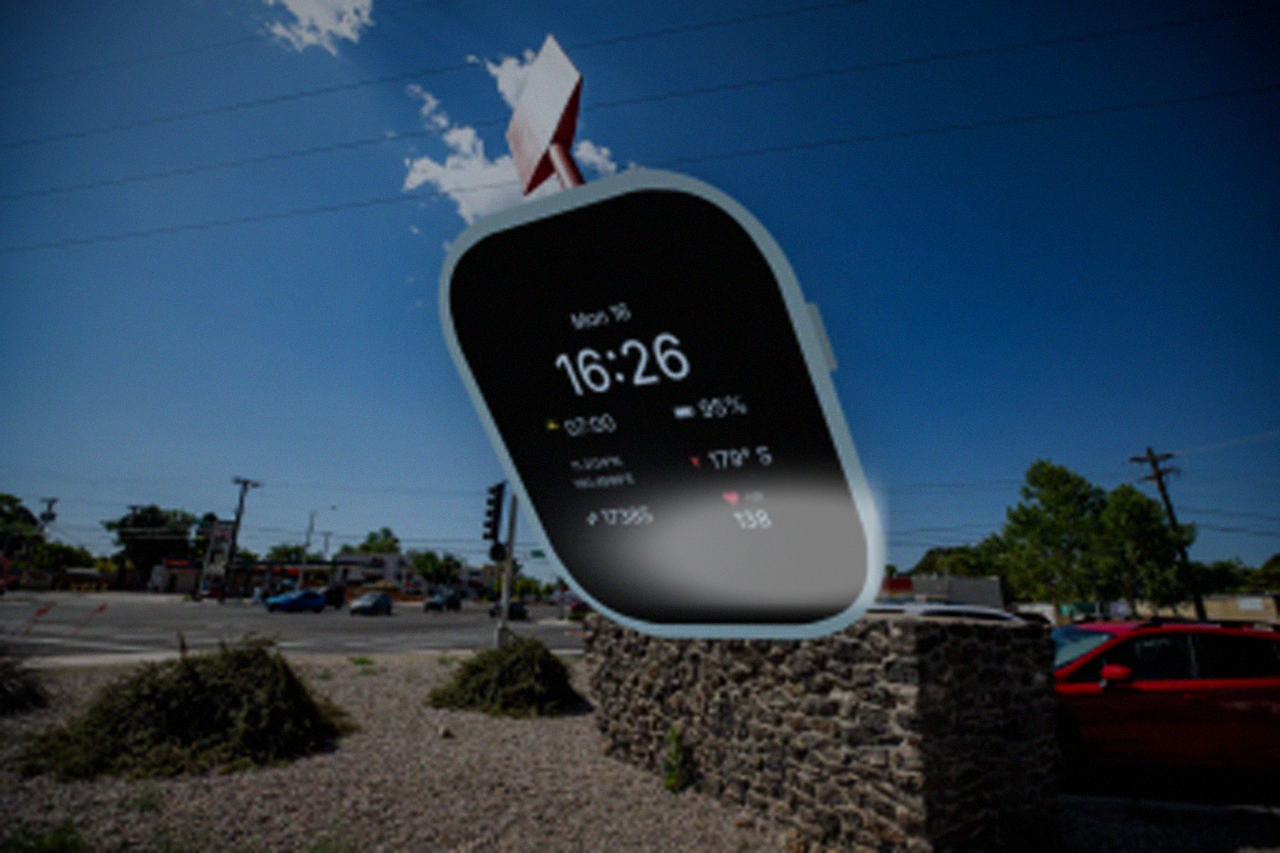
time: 16:26
